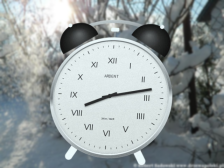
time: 8:13
